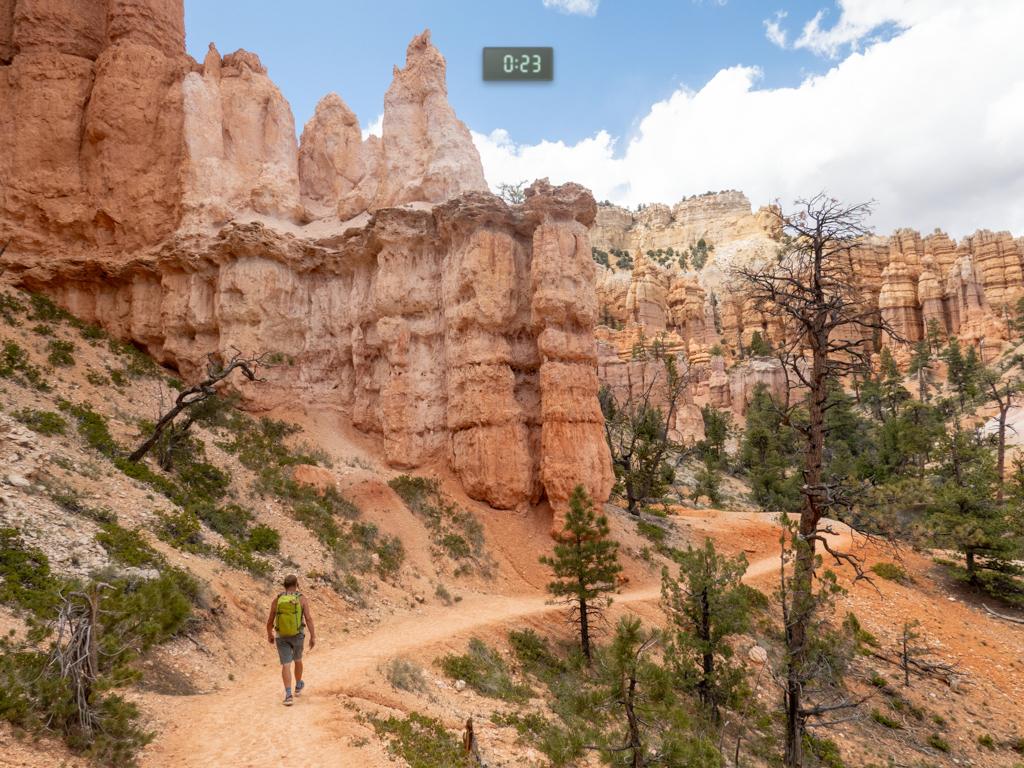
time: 0:23
